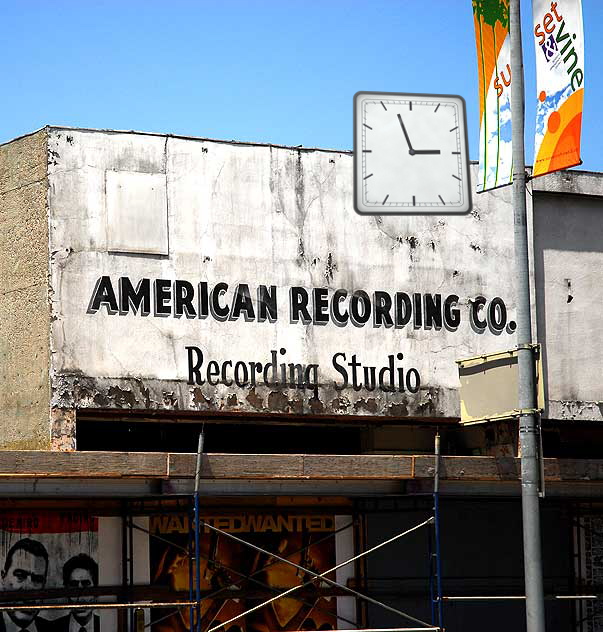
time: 2:57
